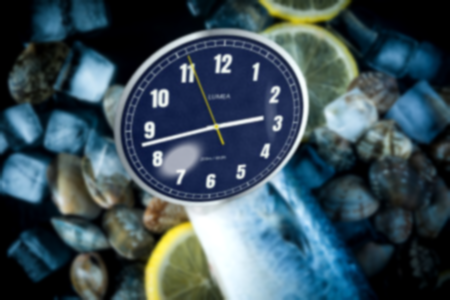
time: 2:42:56
